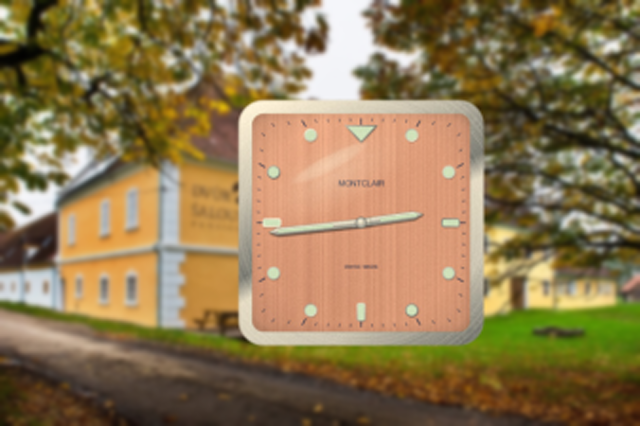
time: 2:44
